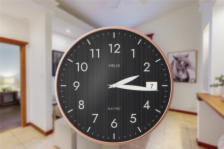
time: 2:16
